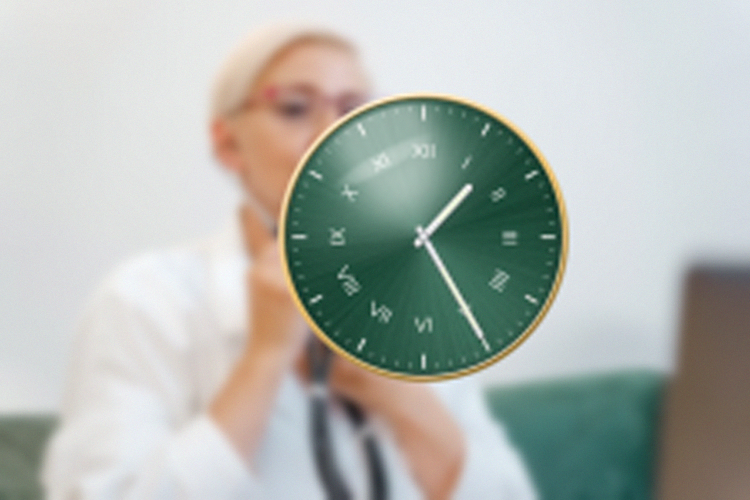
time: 1:25
